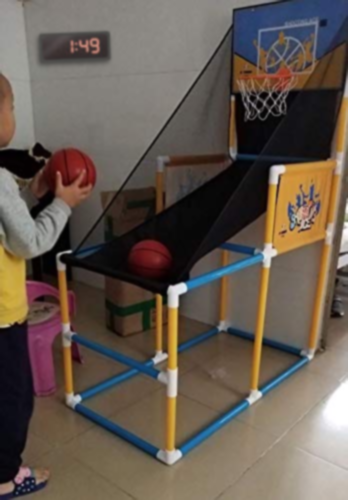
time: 1:49
